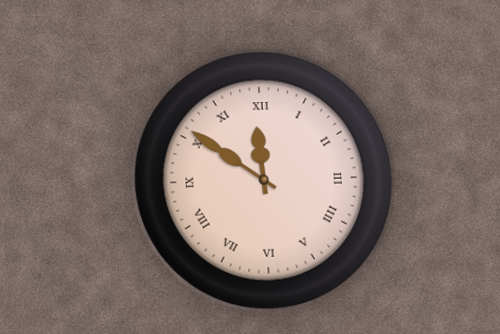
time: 11:51
